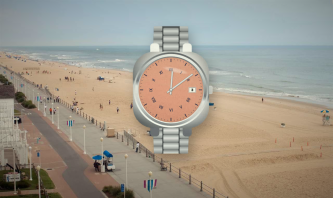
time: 12:09
